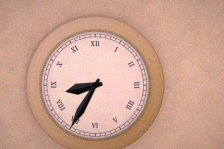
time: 8:35
